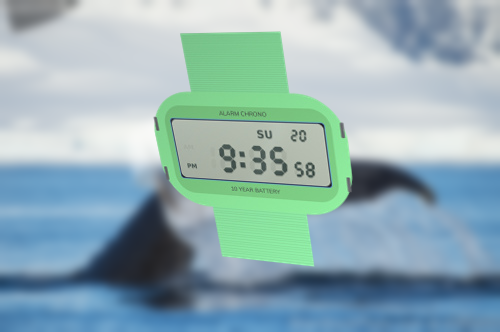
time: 9:35:58
